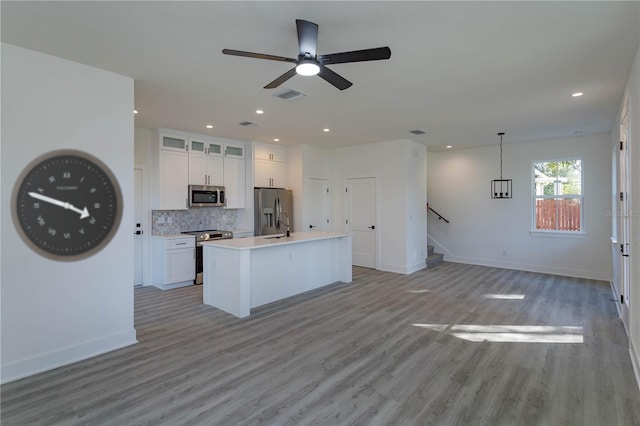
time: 3:48
